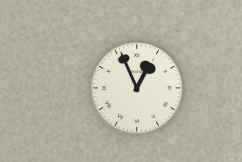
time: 12:56
